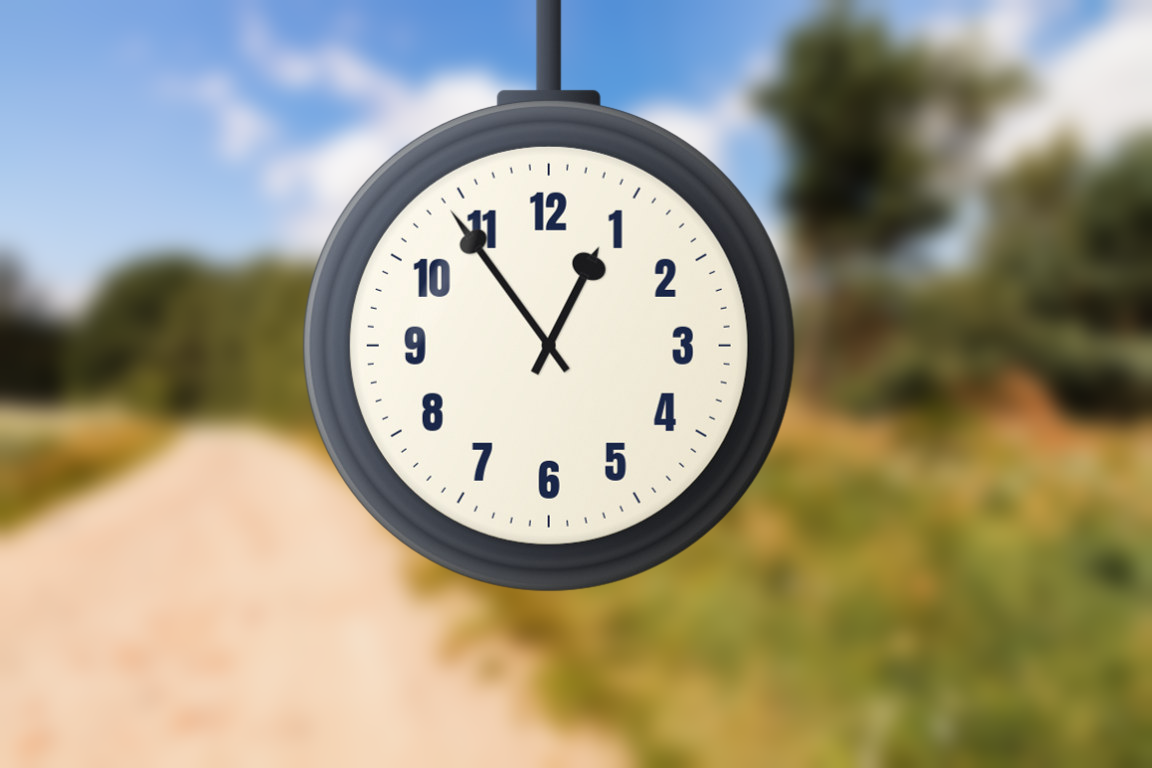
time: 12:54
